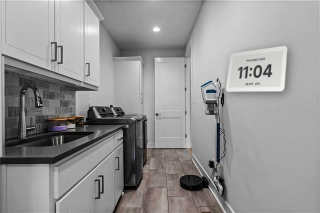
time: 11:04
